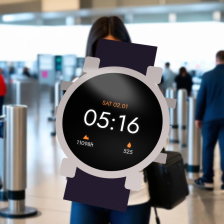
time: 5:16
